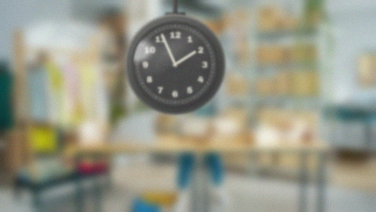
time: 1:56
